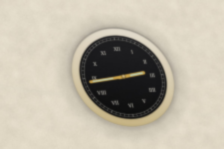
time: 2:44
